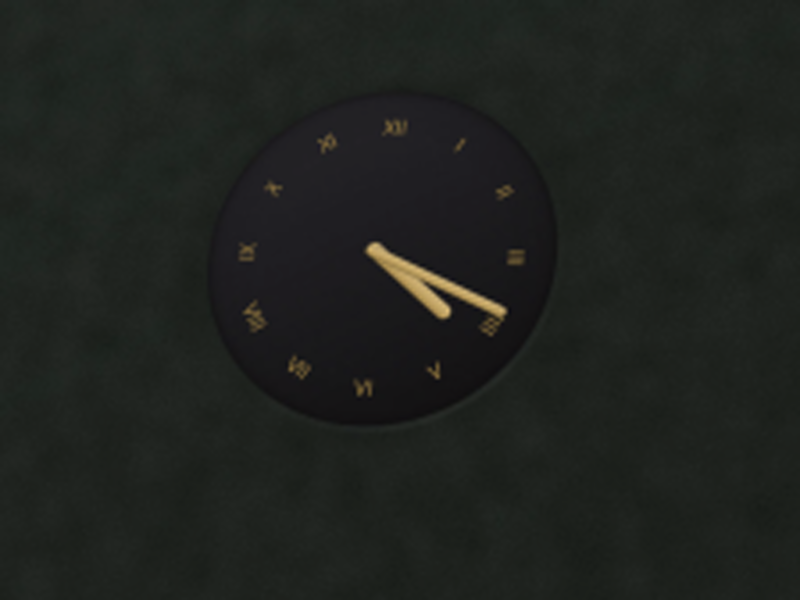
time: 4:19
